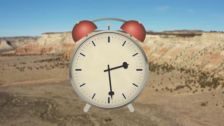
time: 2:29
